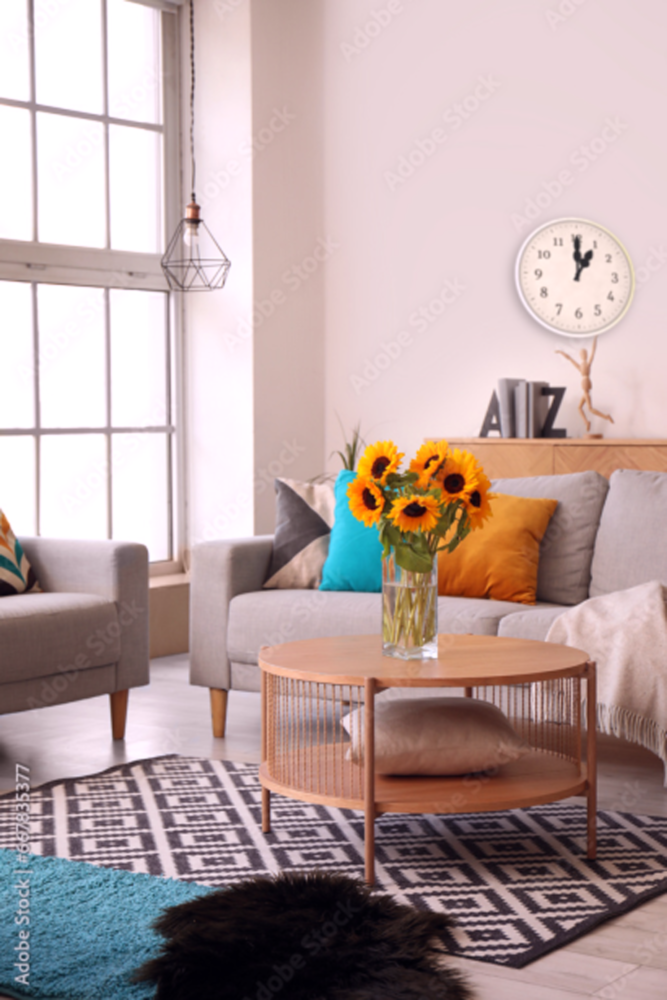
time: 1:00
